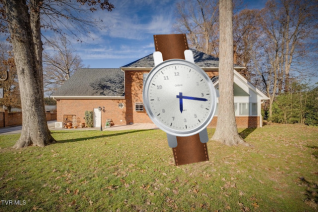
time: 6:17
